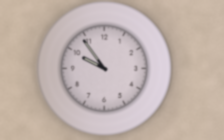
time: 9:54
